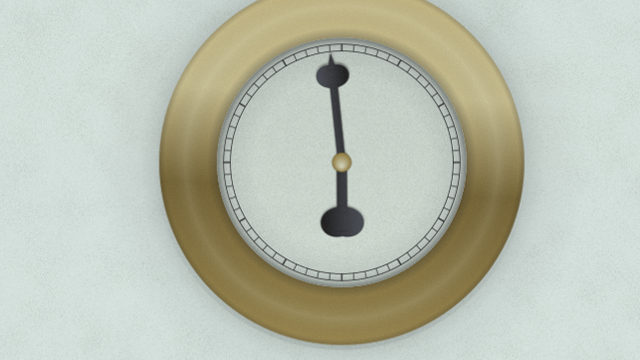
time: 5:59
